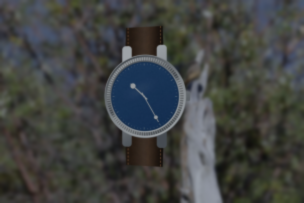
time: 10:25
